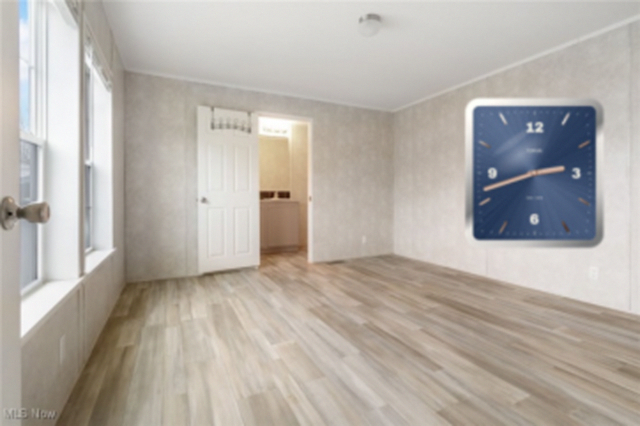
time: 2:42
